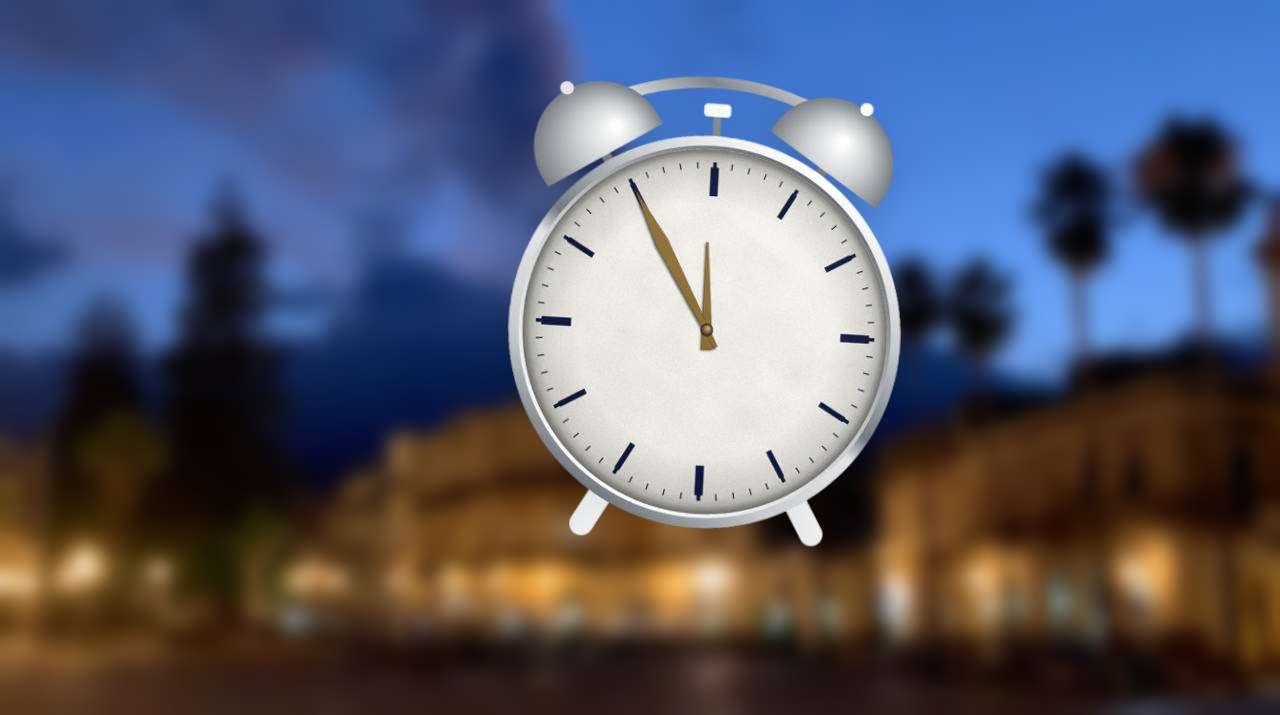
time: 11:55
